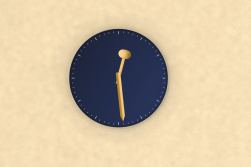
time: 12:29
